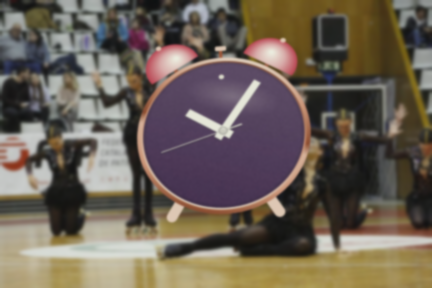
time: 10:05:42
